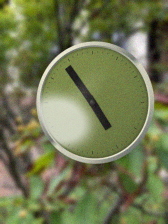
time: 4:54
